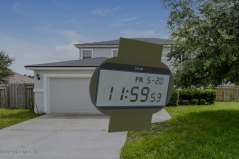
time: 11:59:53
